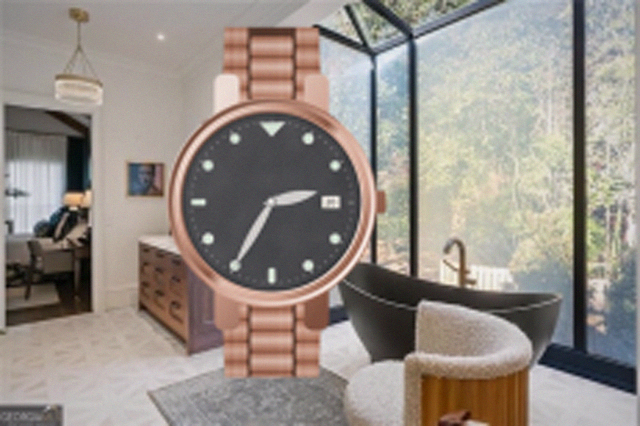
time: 2:35
